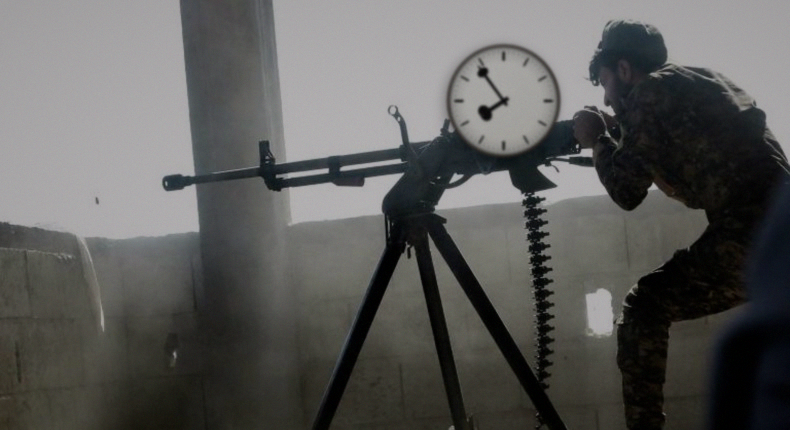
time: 7:54
